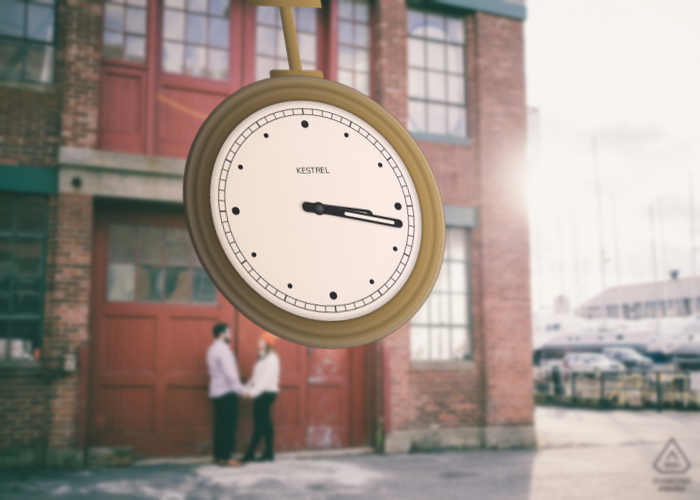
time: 3:17
